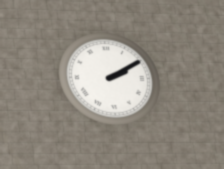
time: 2:10
